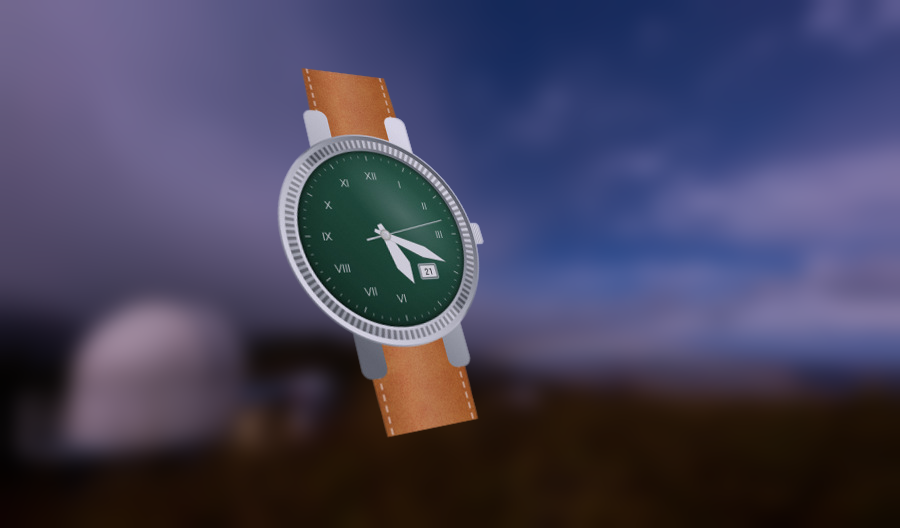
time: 5:19:13
